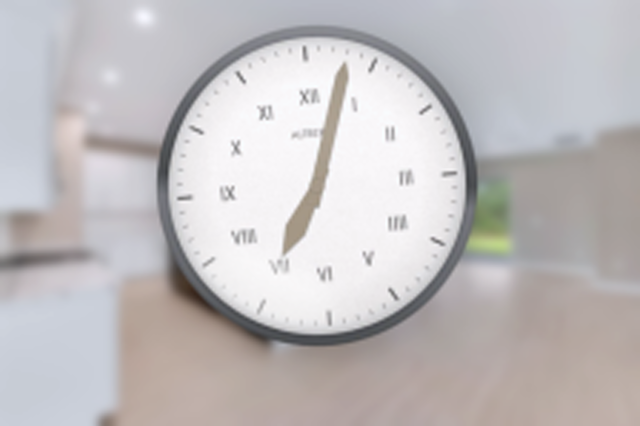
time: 7:03
